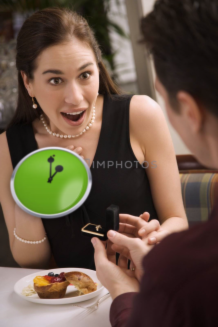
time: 12:59
